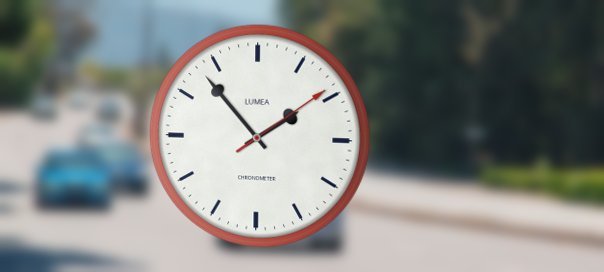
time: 1:53:09
